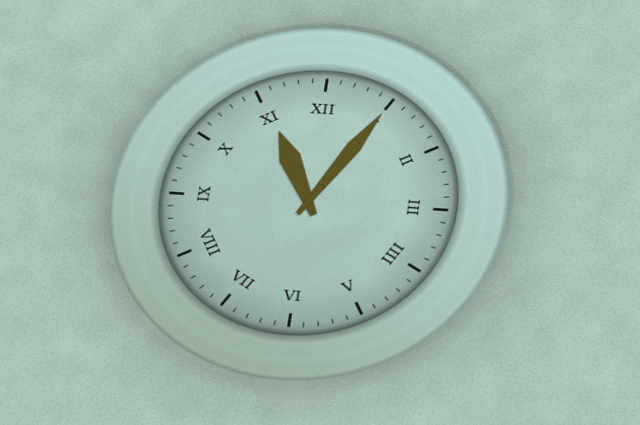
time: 11:05
